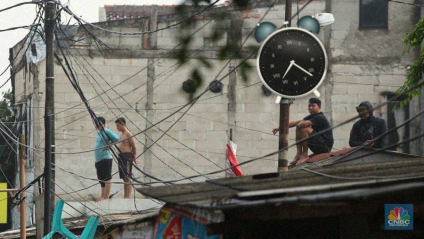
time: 7:22
